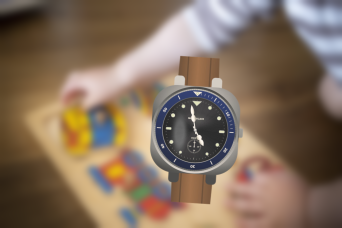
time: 4:58
